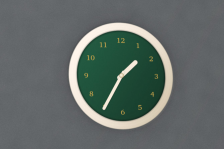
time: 1:35
